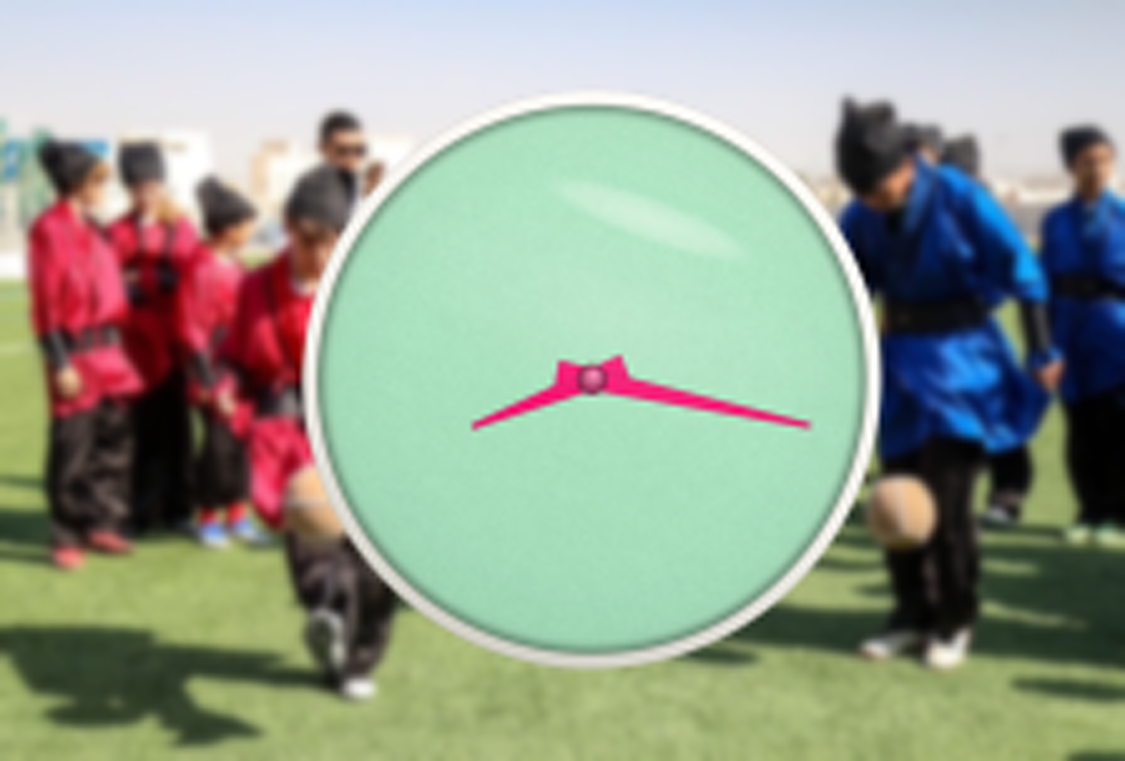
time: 8:17
